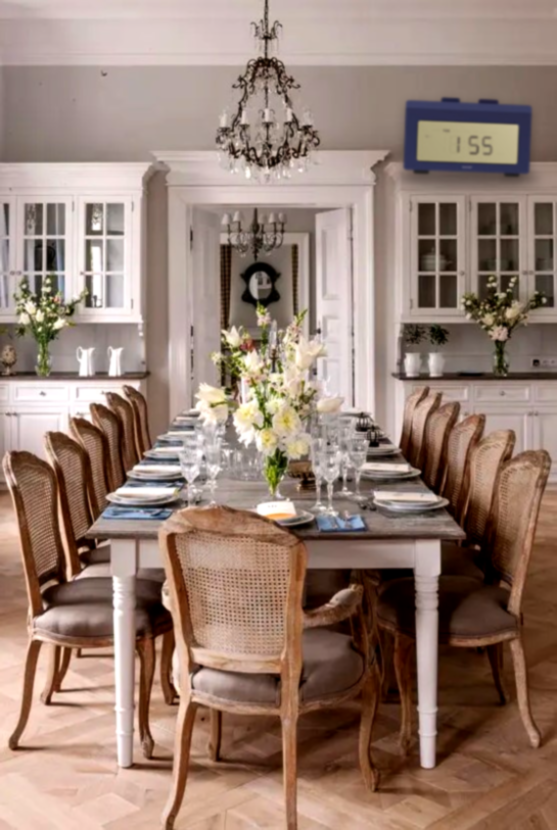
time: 1:55
